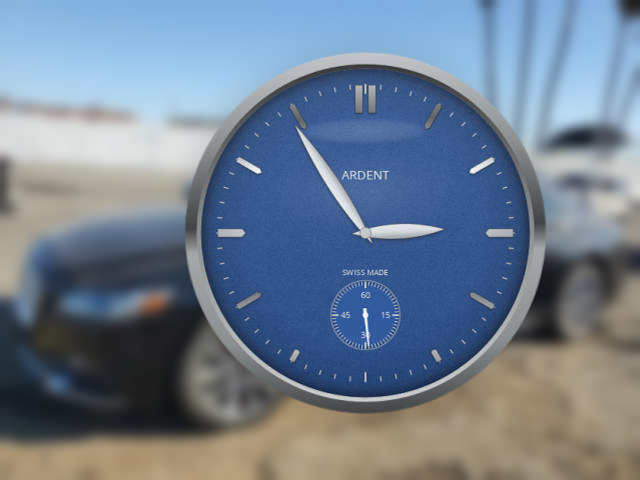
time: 2:54:29
